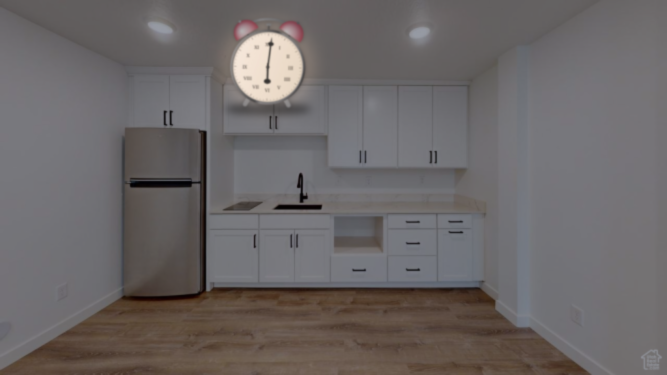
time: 6:01
